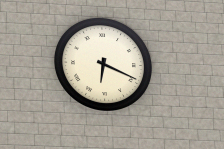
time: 6:19
